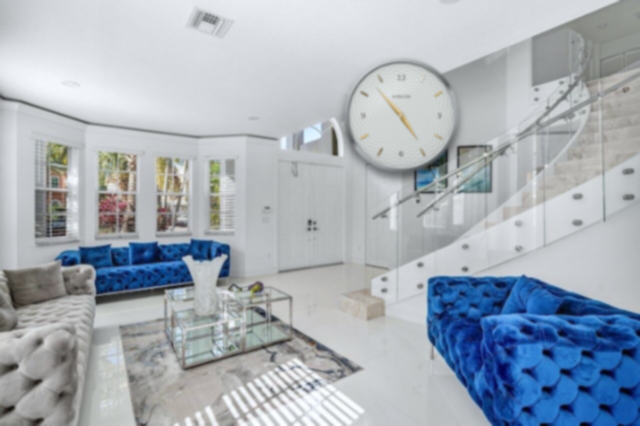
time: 4:53
